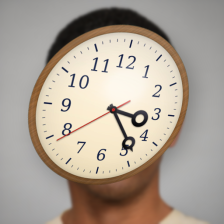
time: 3:23:39
